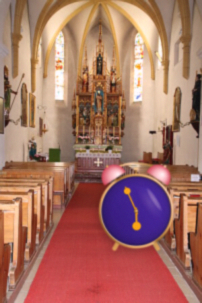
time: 5:56
